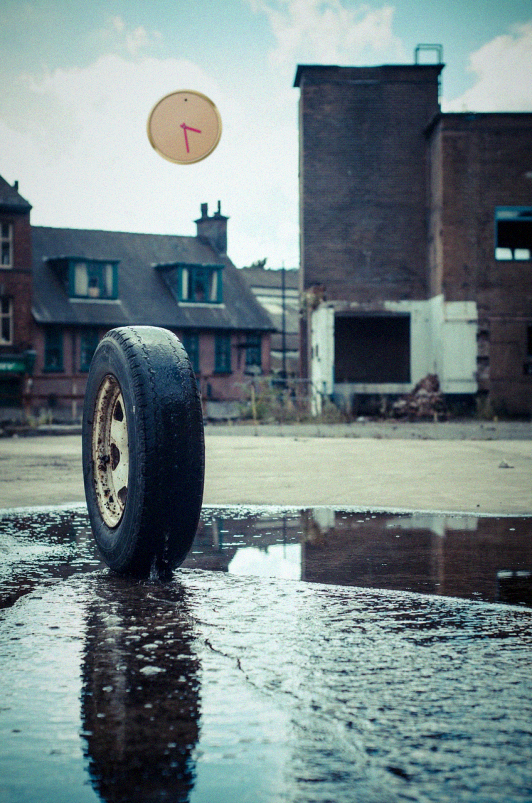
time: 3:28
